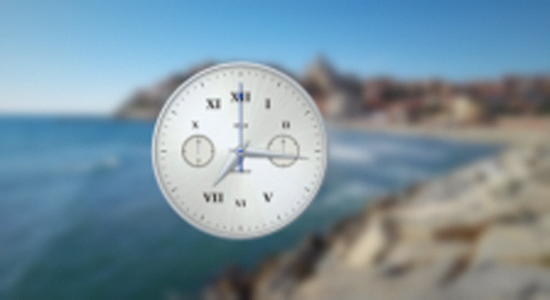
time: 7:16
